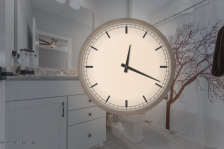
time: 12:19
